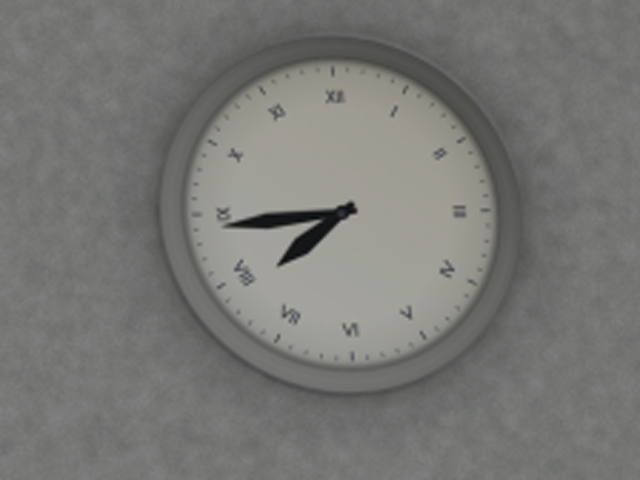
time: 7:44
